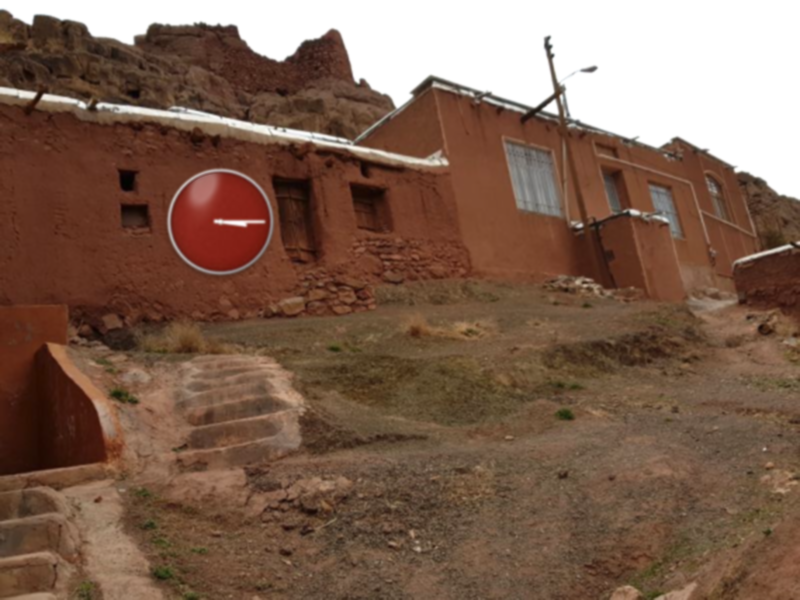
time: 3:15
